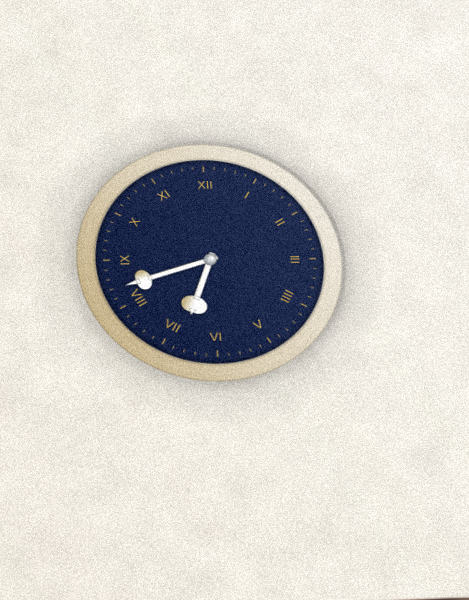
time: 6:42
